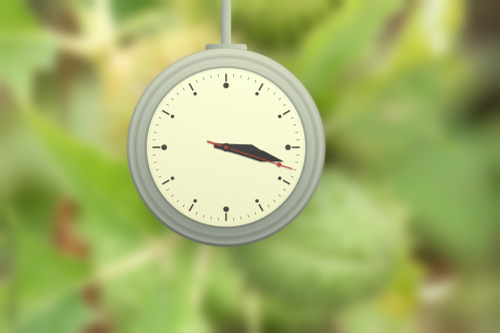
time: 3:17:18
